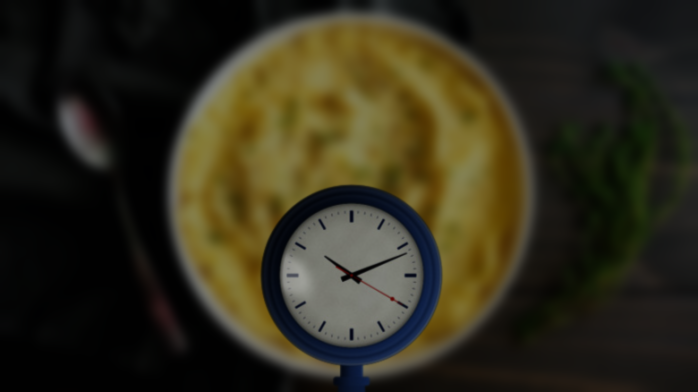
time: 10:11:20
